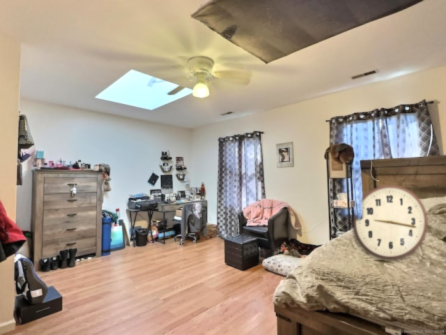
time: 9:17
